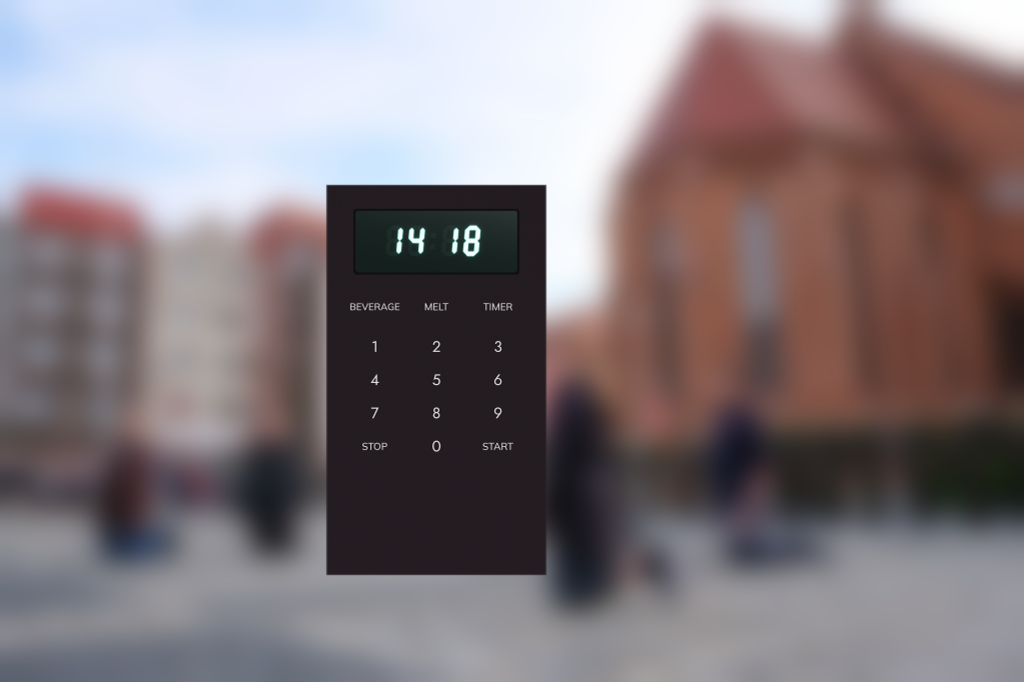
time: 14:18
